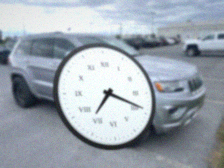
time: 7:19
